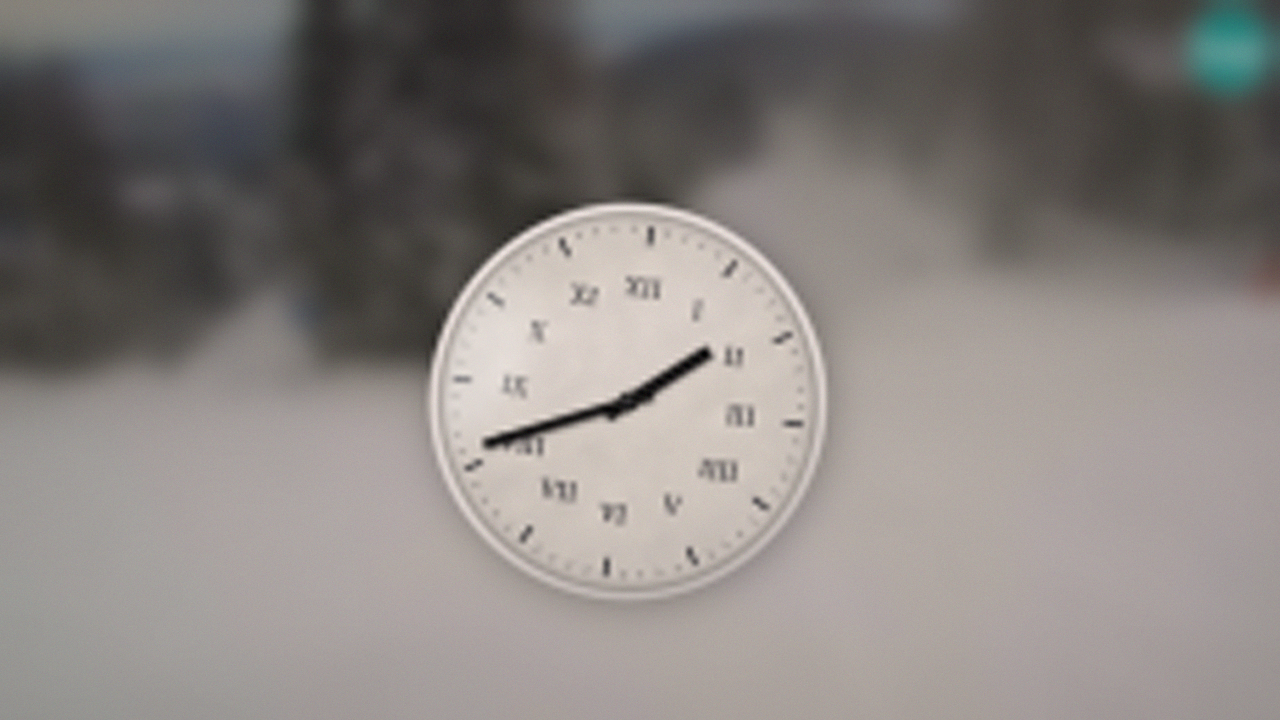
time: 1:41
